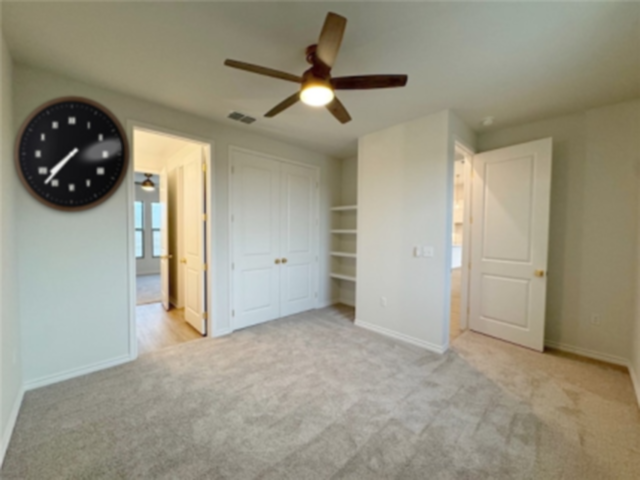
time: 7:37
